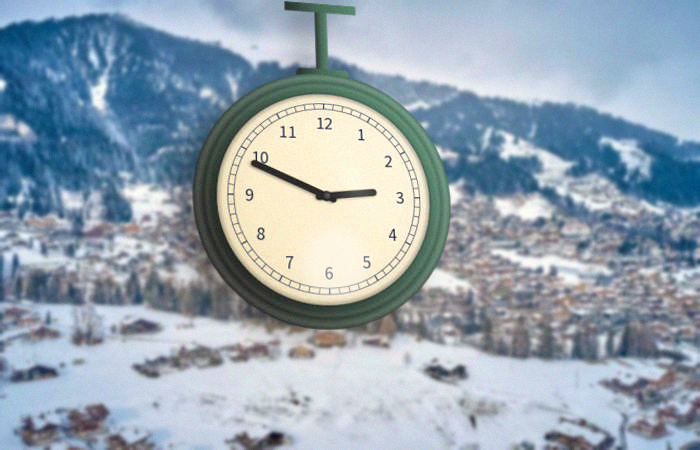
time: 2:49
